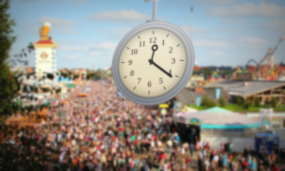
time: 12:21
